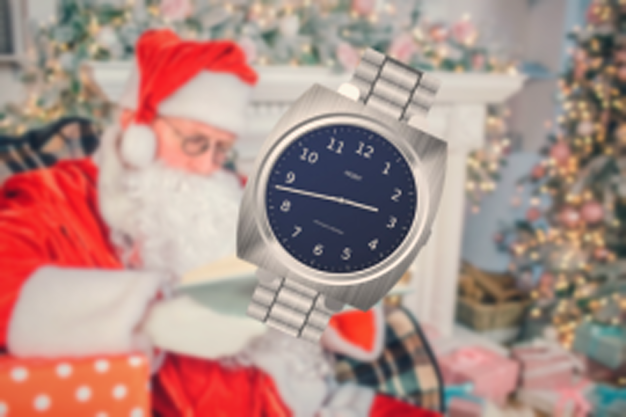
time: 2:43
